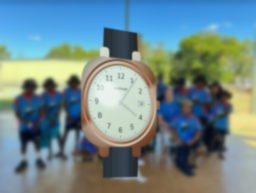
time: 4:06
